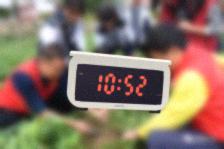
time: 10:52
